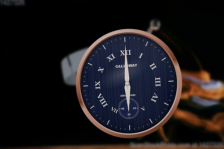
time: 6:00
